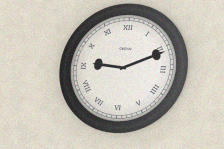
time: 9:11
